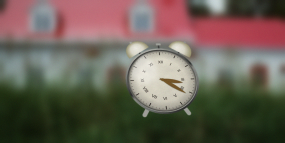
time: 3:21
